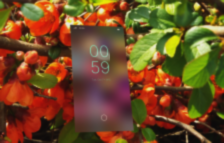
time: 0:59
